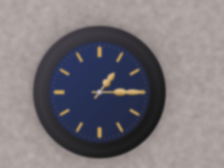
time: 1:15
